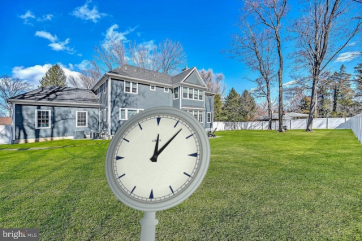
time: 12:07
